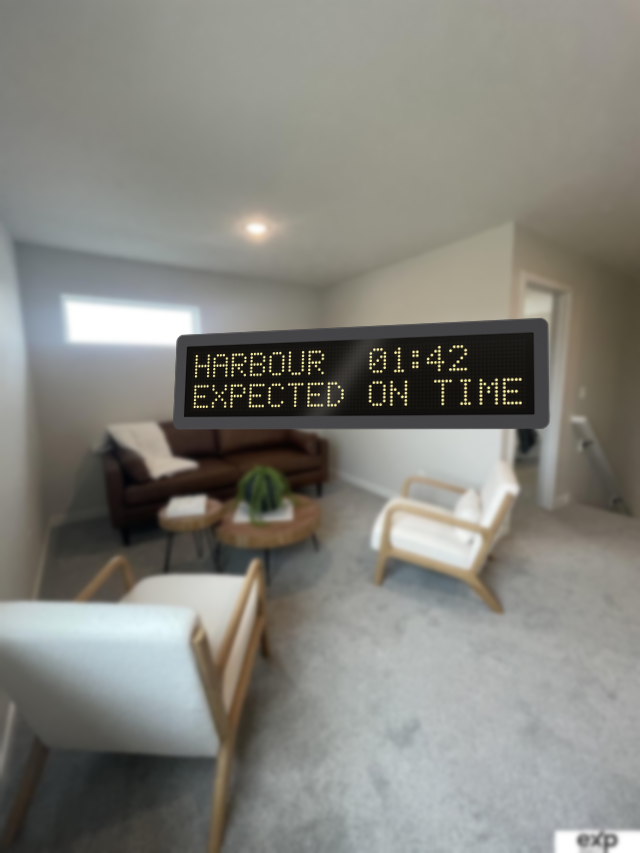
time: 1:42
